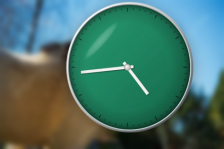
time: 4:44
